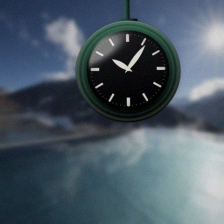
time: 10:06
